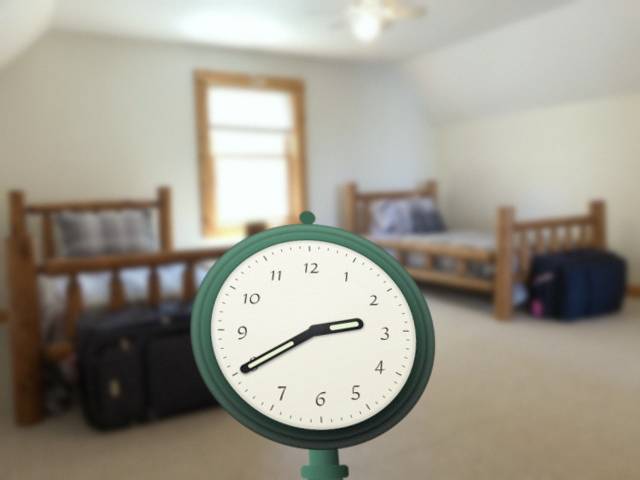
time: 2:40
